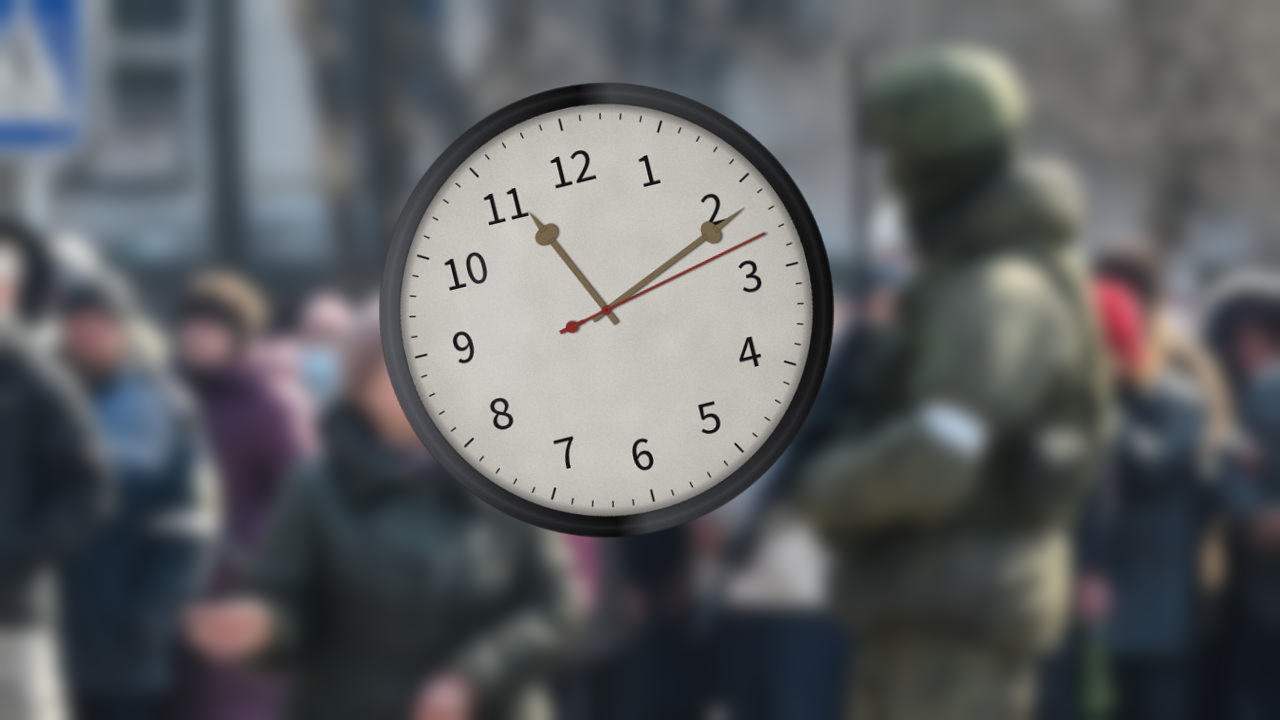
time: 11:11:13
